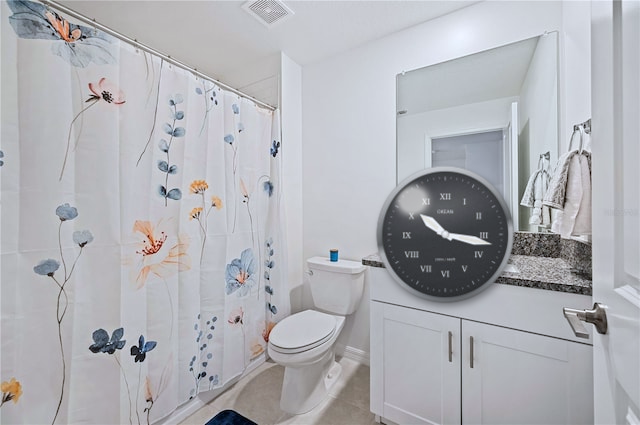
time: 10:17
